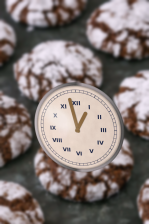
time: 12:58
